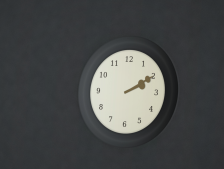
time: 2:10
